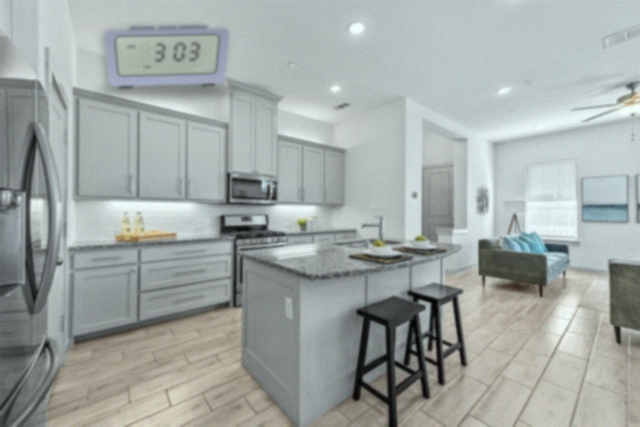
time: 3:03
